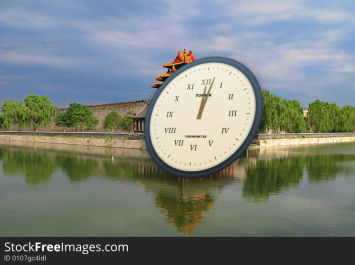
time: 12:02
